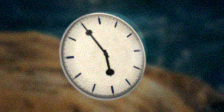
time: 5:55
